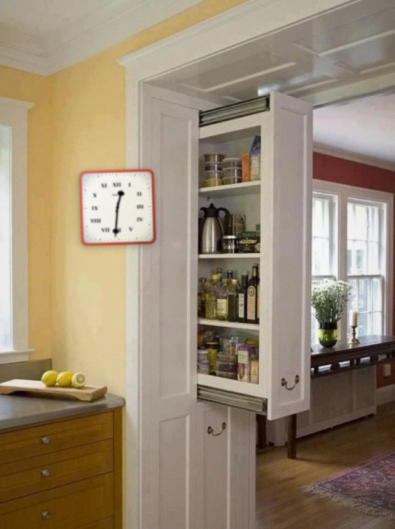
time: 12:31
